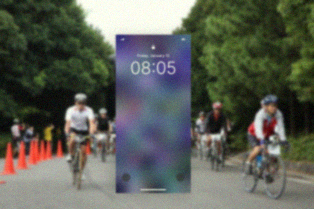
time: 8:05
